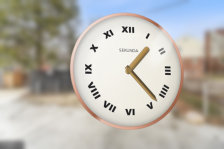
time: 1:23
